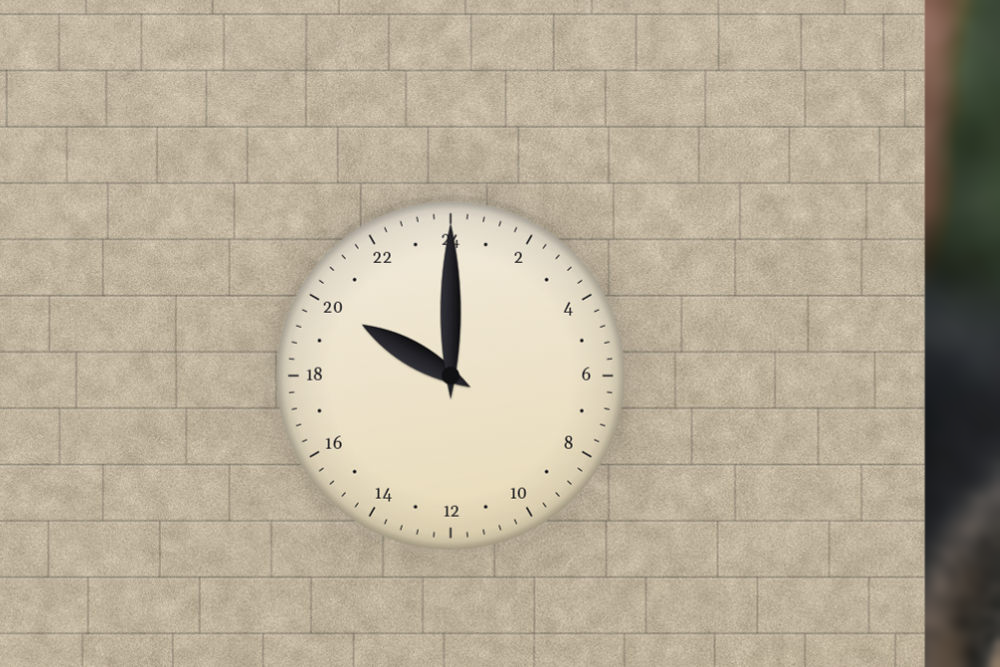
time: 20:00
